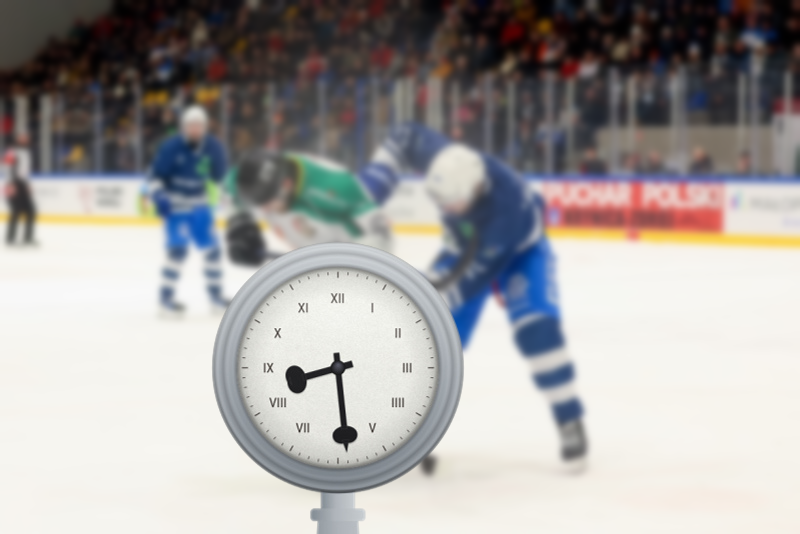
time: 8:29
